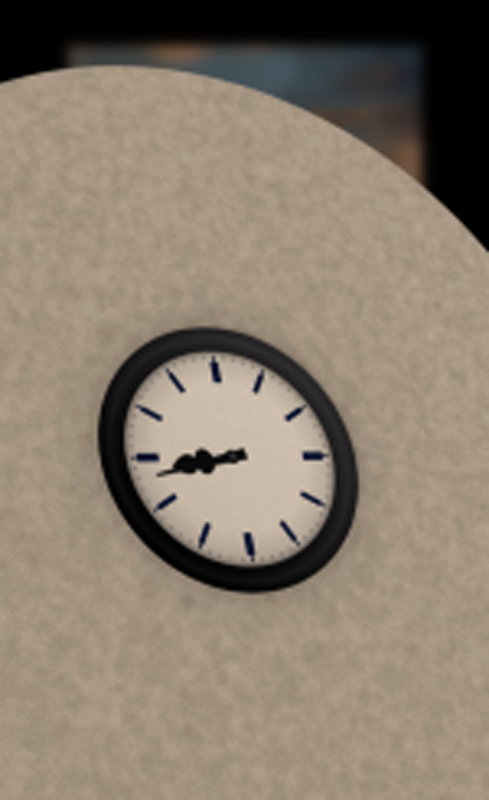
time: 8:43
